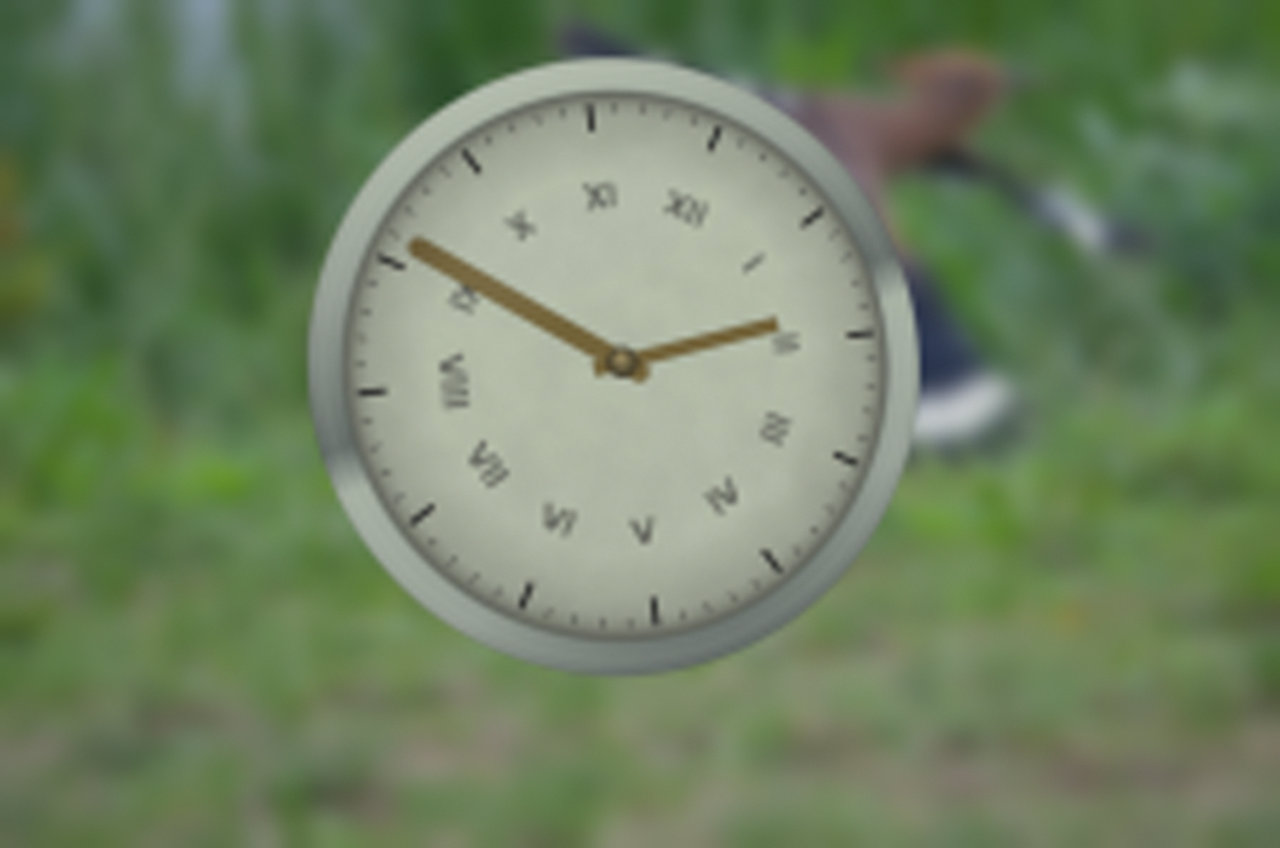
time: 1:46
